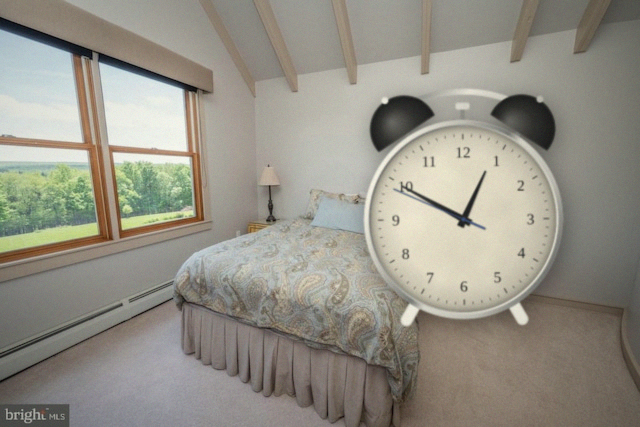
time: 12:49:49
